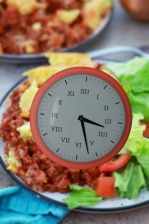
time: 3:27
